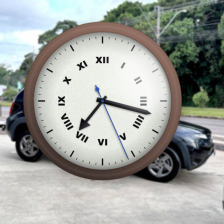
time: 7:17:26
